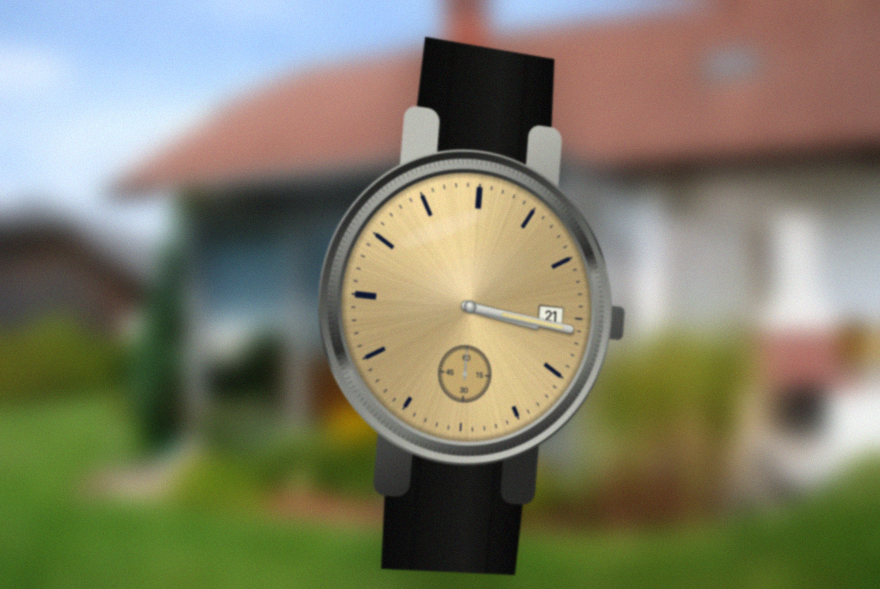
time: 3:16
